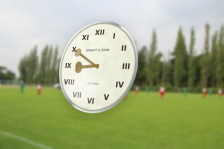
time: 8:50
